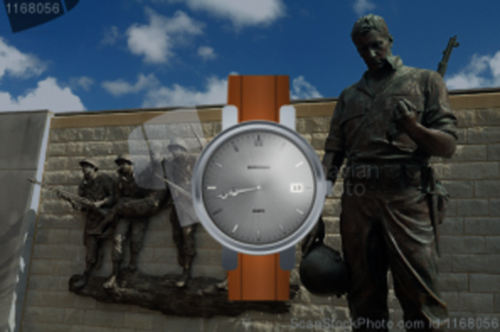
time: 8:43
